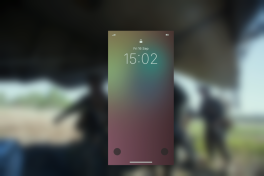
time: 15:02
